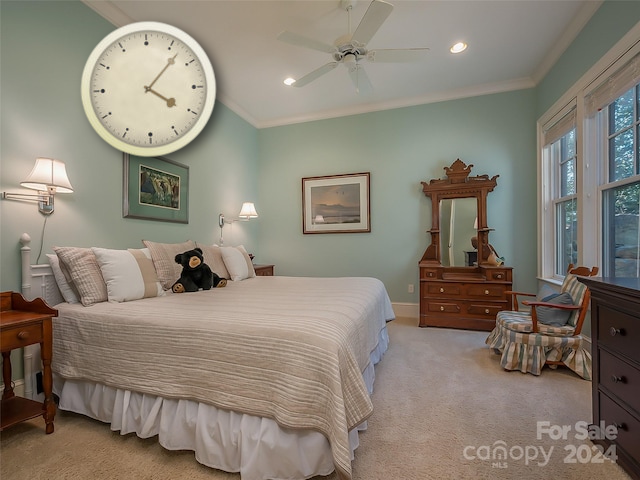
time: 4:07
